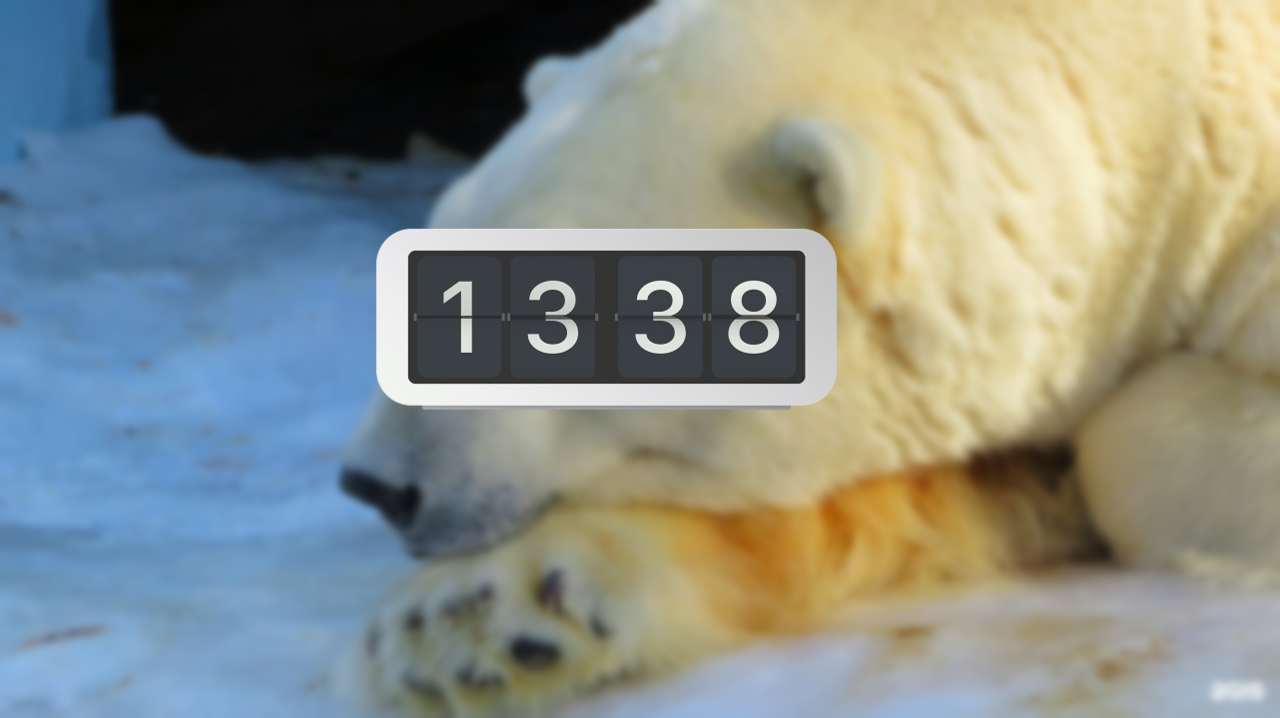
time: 13:38
